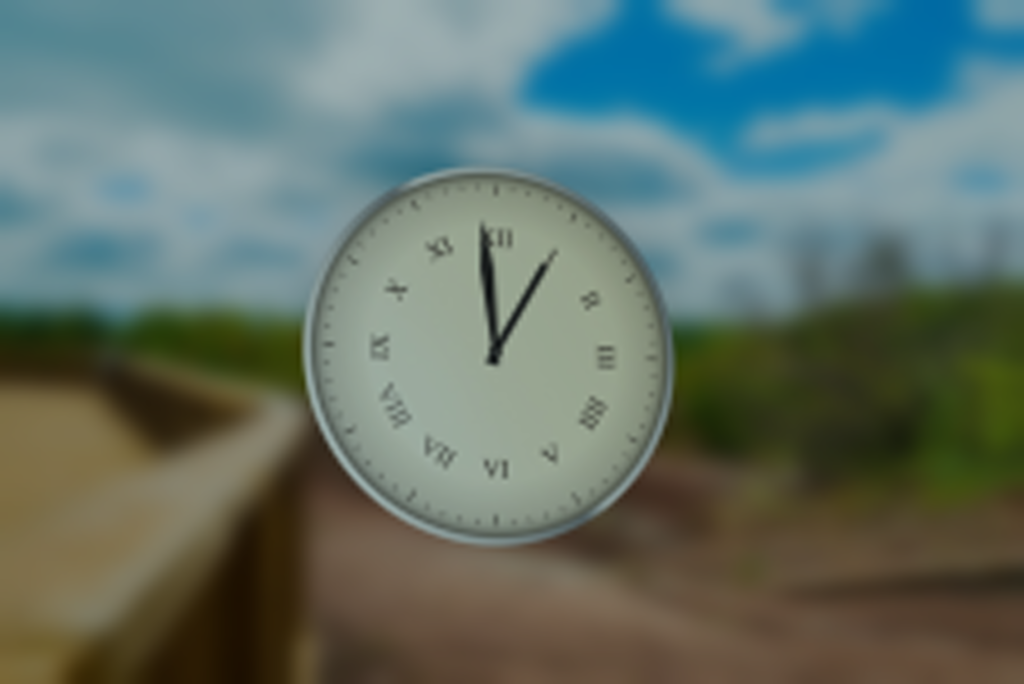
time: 12:59
